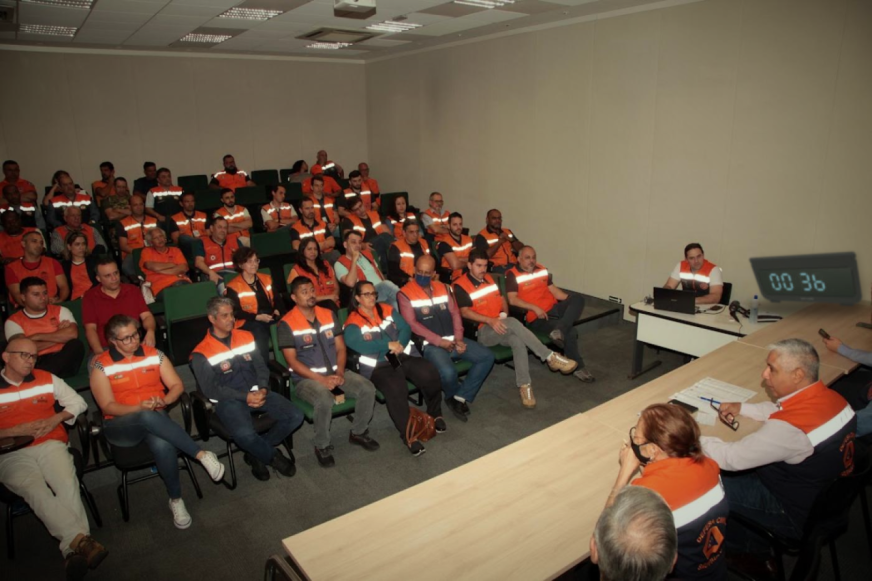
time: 0:36
